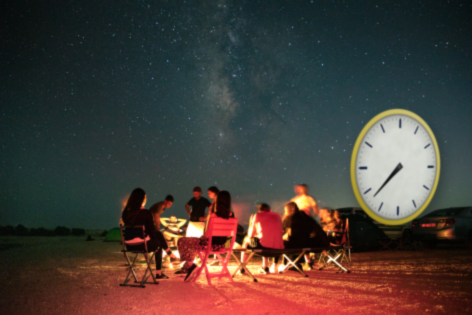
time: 7:38
